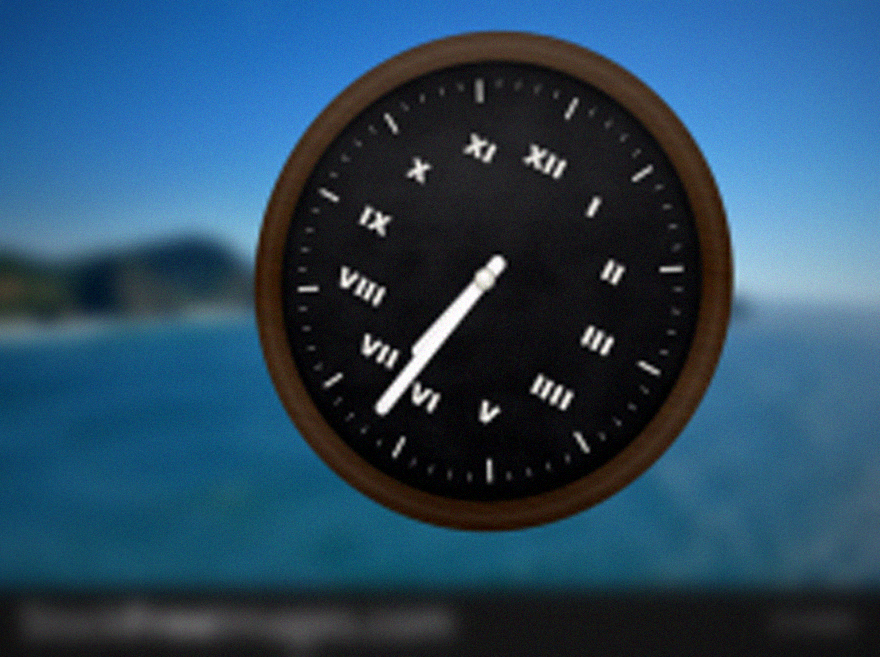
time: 6:32
